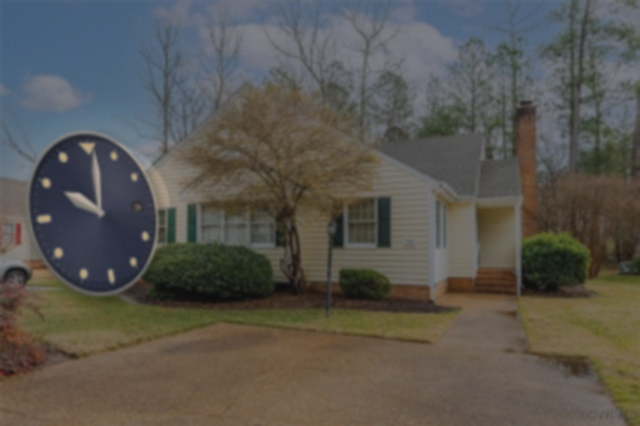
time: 10:01
